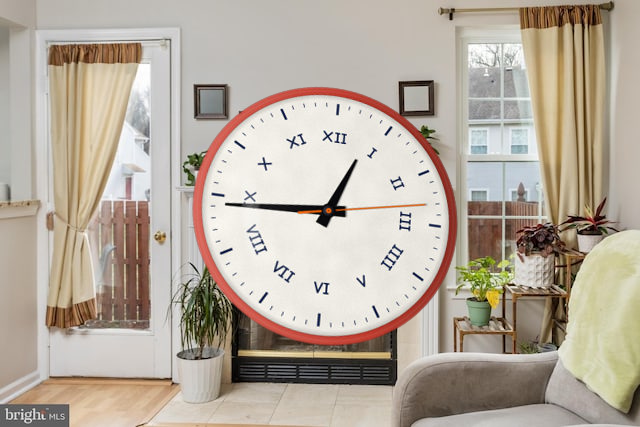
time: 12:44:13
